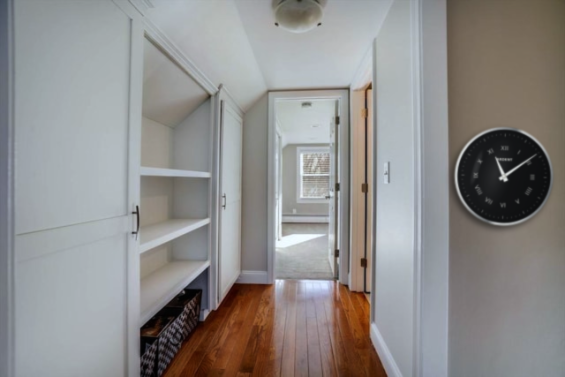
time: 11:09
